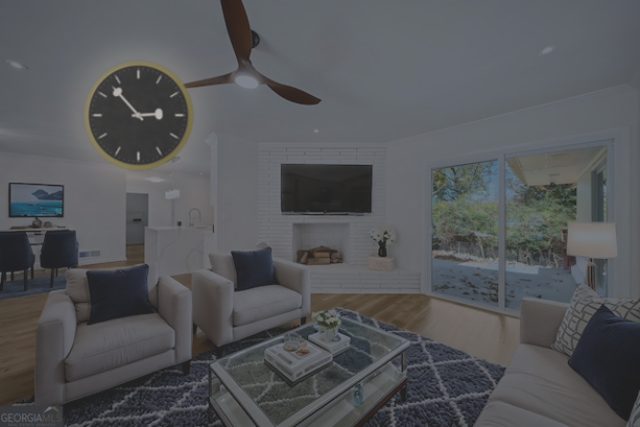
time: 2:53
